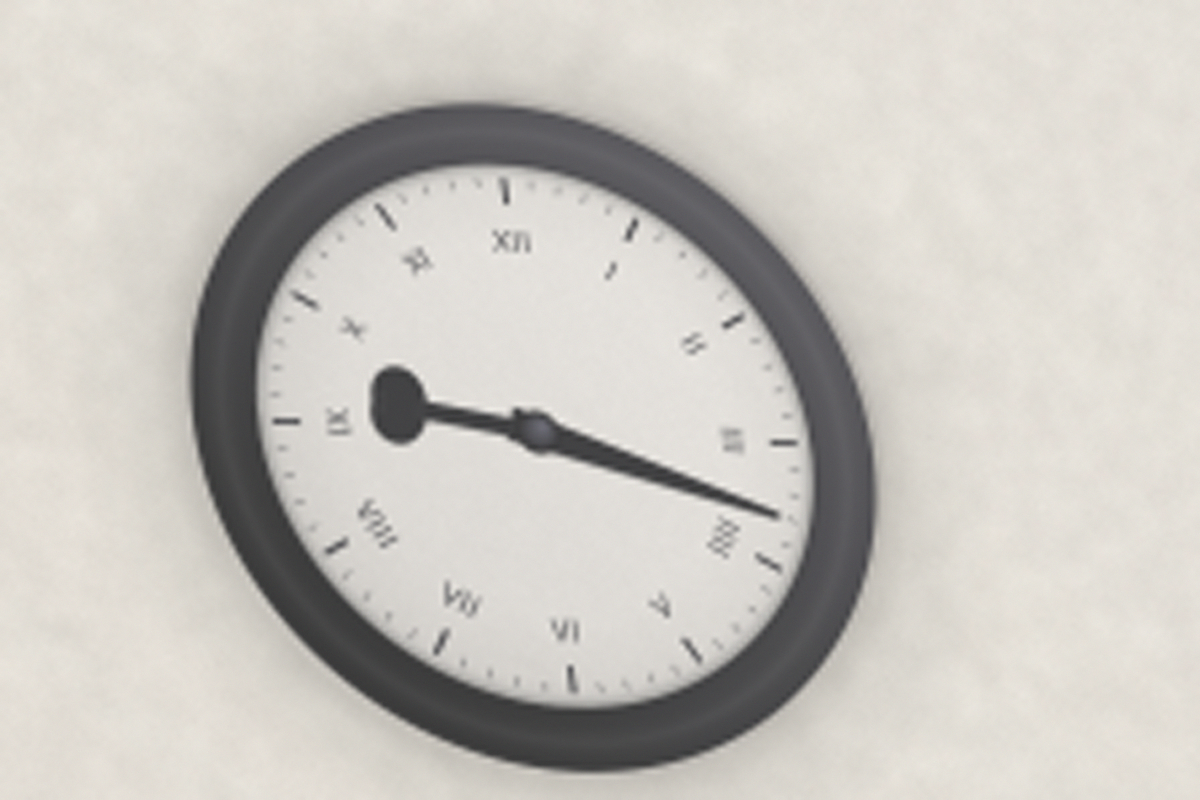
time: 9:18
